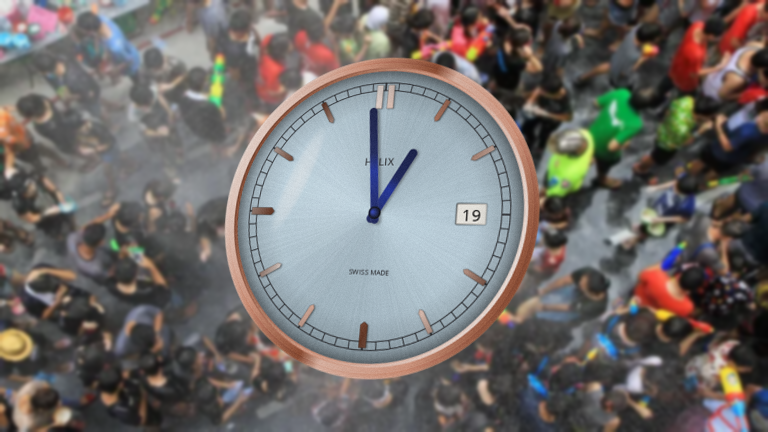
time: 12:59
